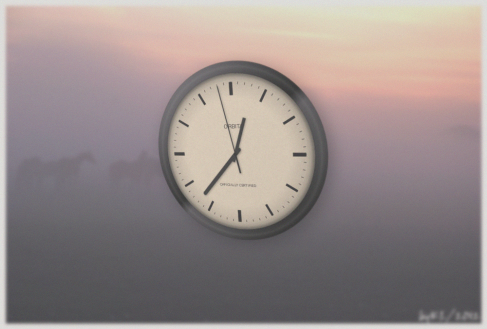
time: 12:36:58
